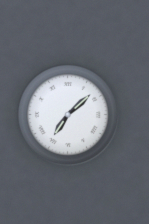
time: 7:08
